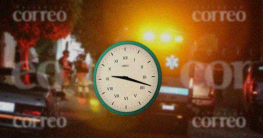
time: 9:18
